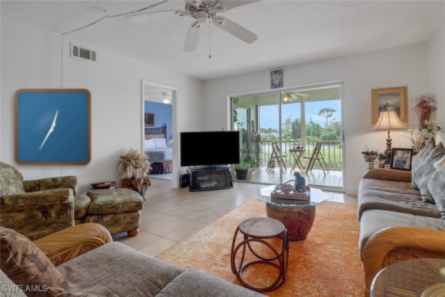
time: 12:35
